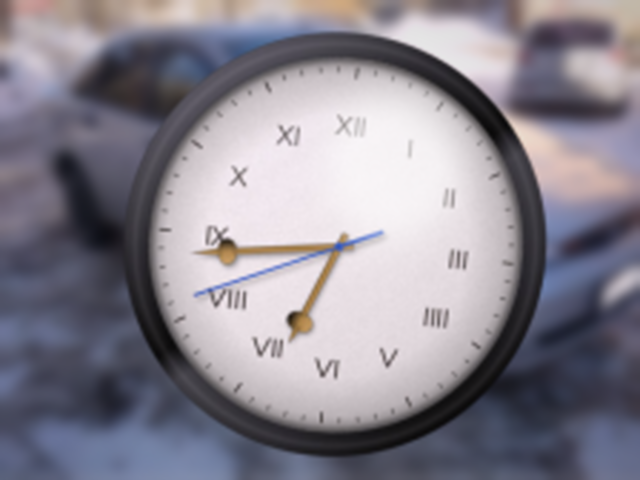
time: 6:43:41
